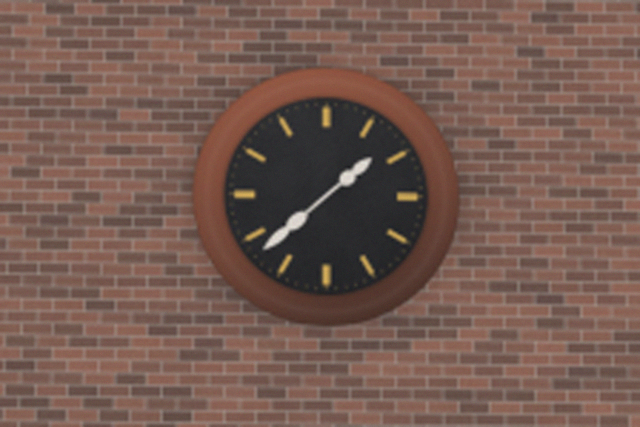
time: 1:38
